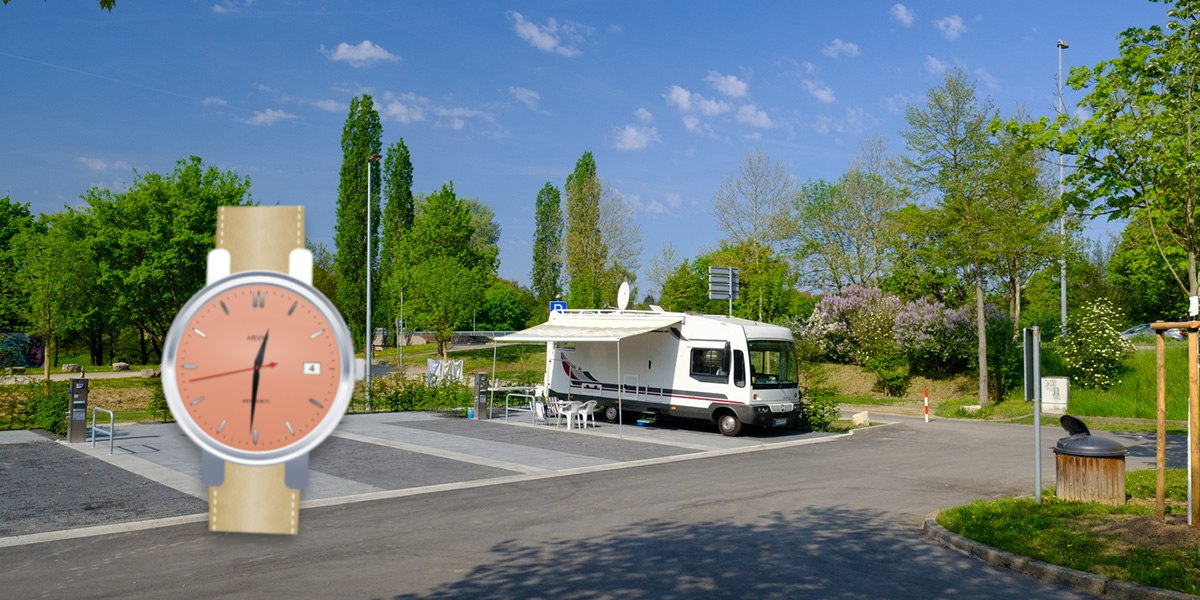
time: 12:30:43
